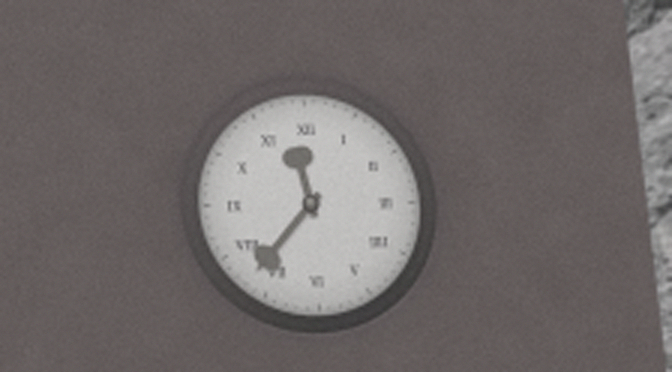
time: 11:37
